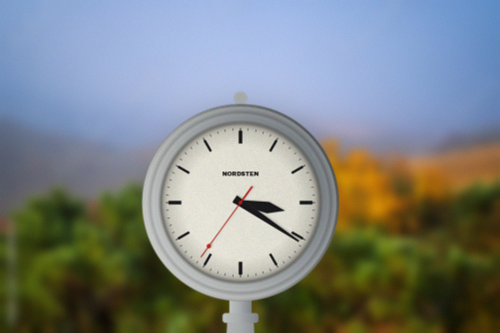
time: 3:20:36
